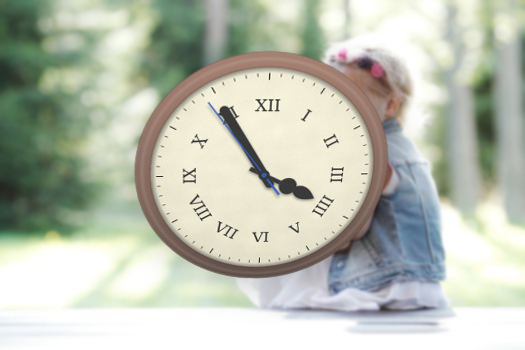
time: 3:54:54
